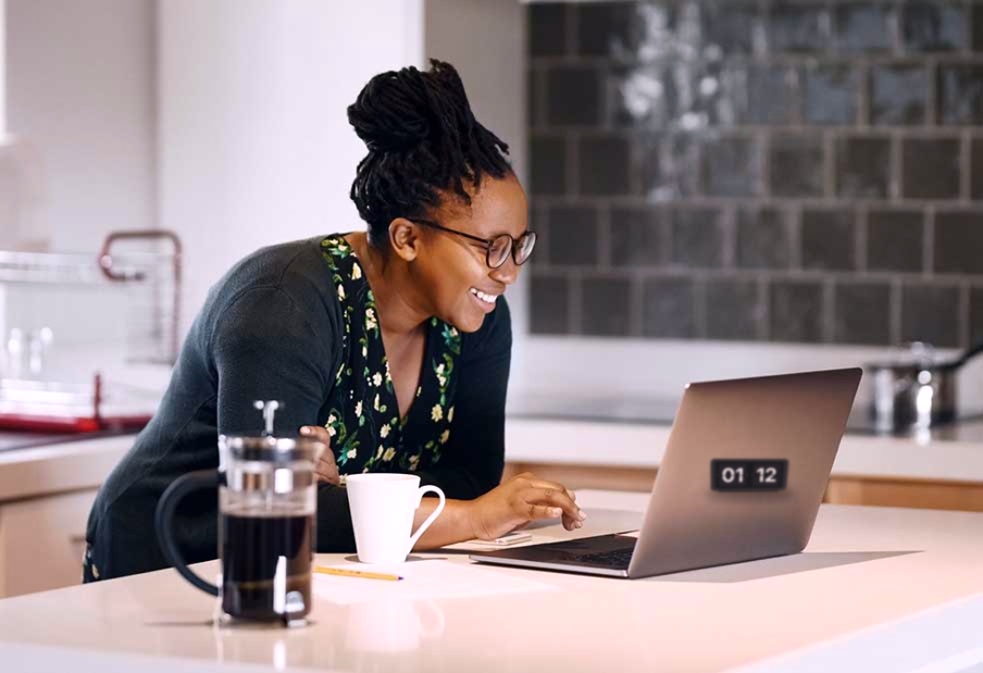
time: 1:12
